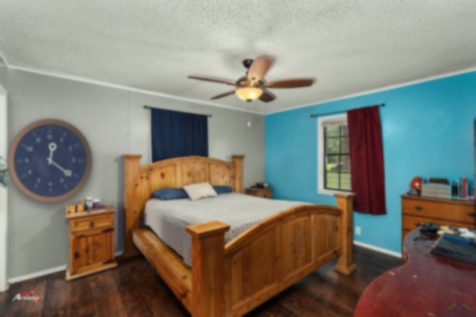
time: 12:21
